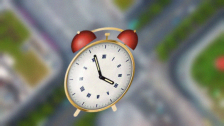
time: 3:56
